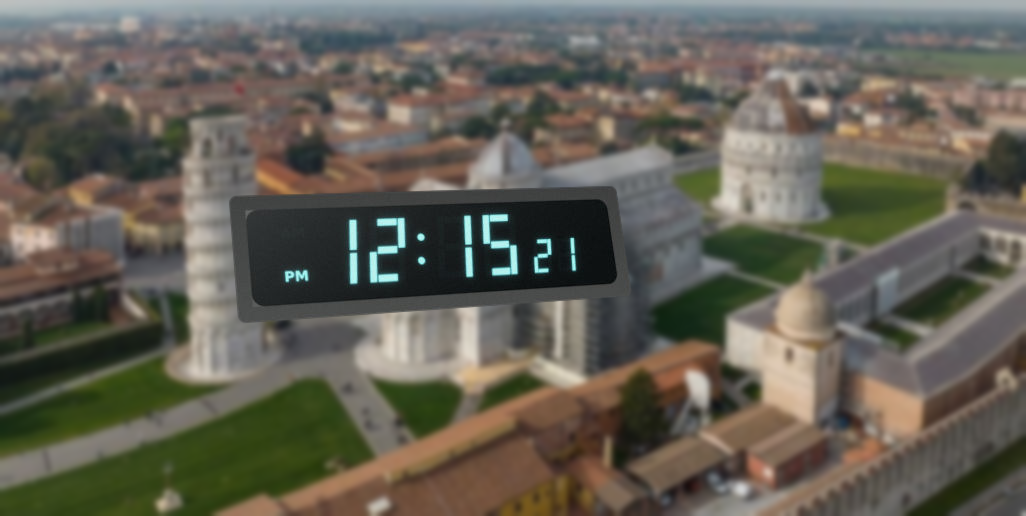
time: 12:15:21
